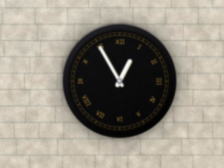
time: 12:55
